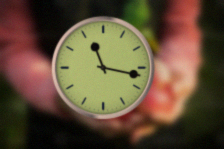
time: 11:17
